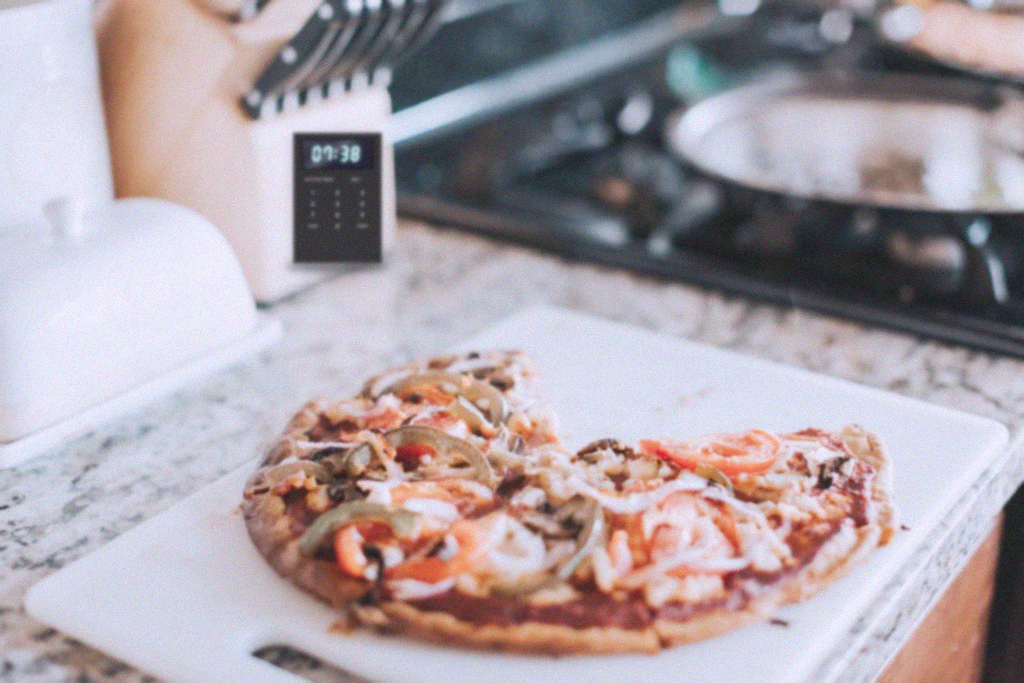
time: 7:38
